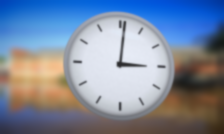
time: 3:01
